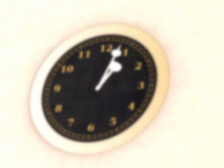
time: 1:03
